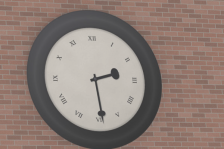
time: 2:29
